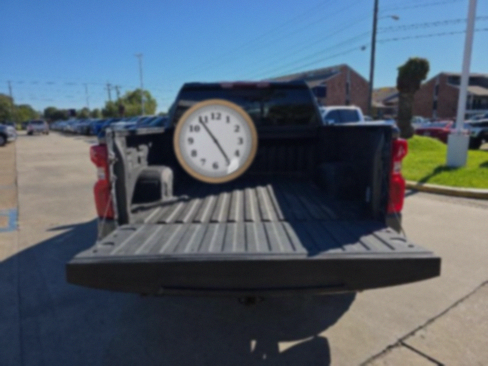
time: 4:54
